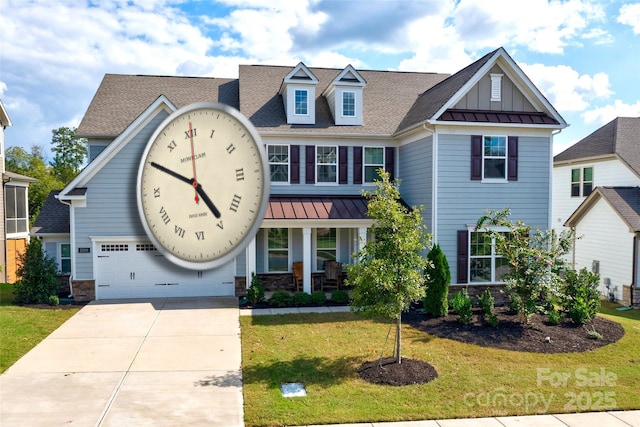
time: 4:50:00
